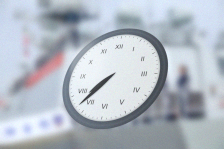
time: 7:37
